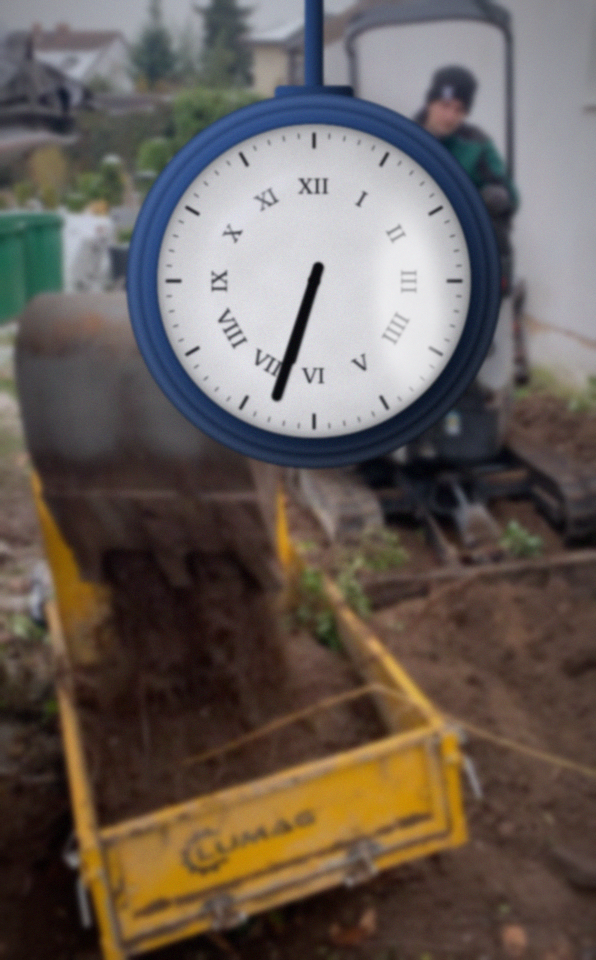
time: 6:33
